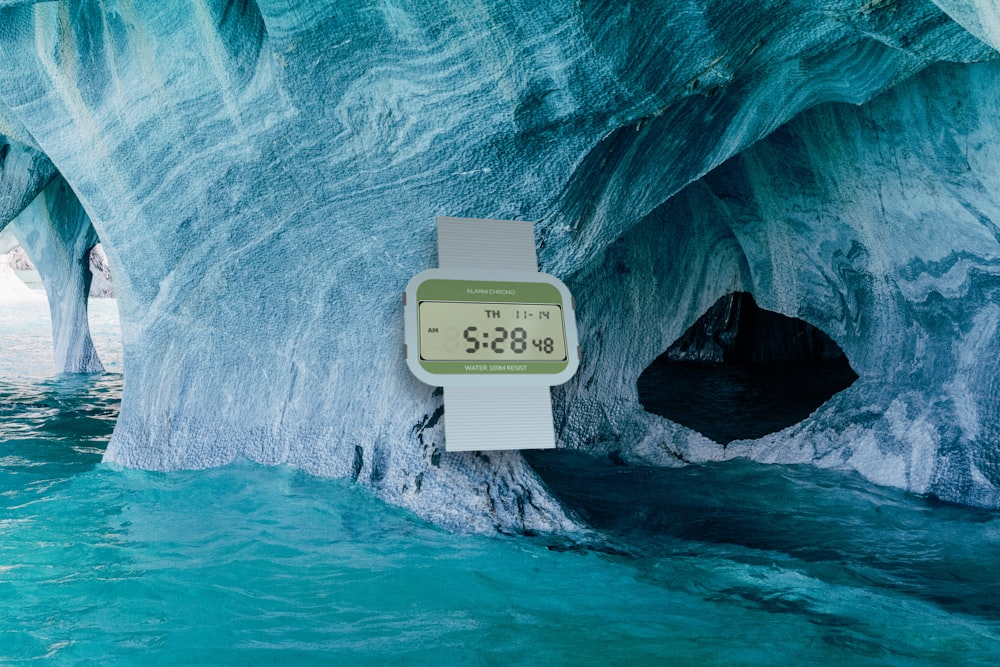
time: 5:28:48
